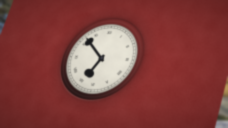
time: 6:52
